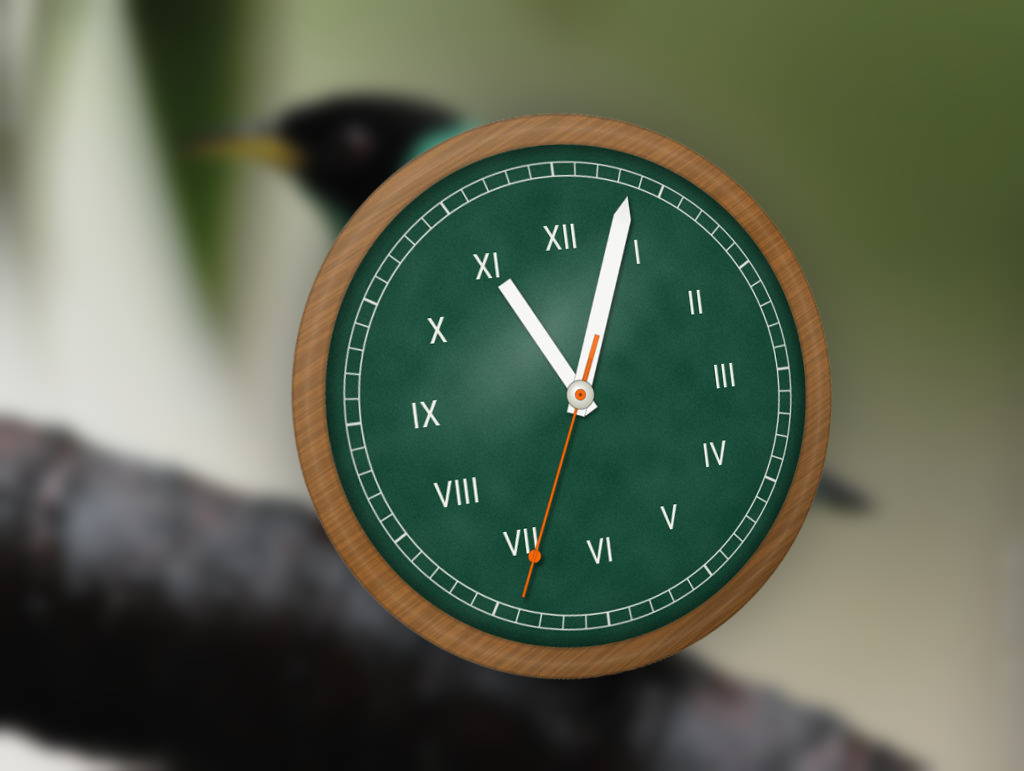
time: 11:03:34
